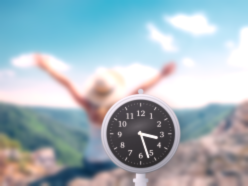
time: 3:27
